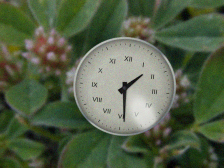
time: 1:29
